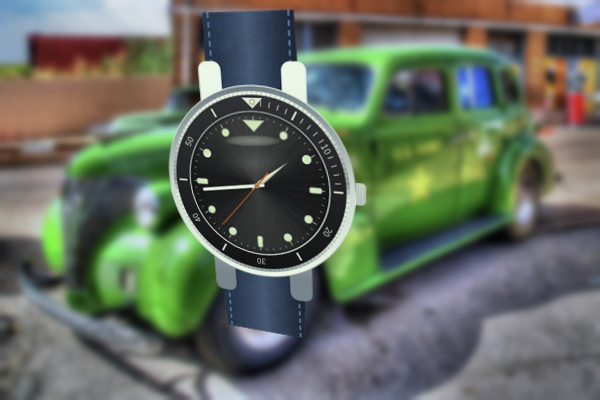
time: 1:43:37
